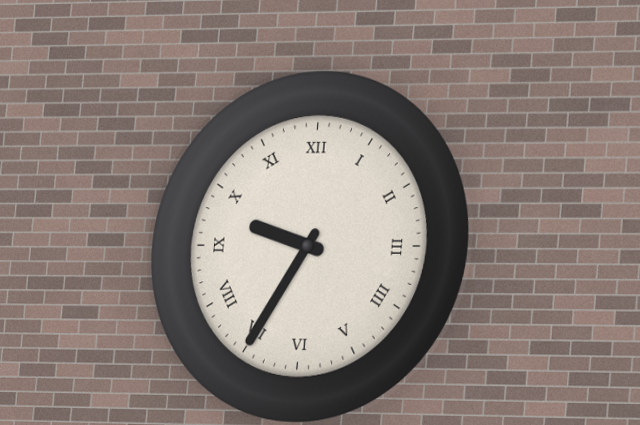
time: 9:35
